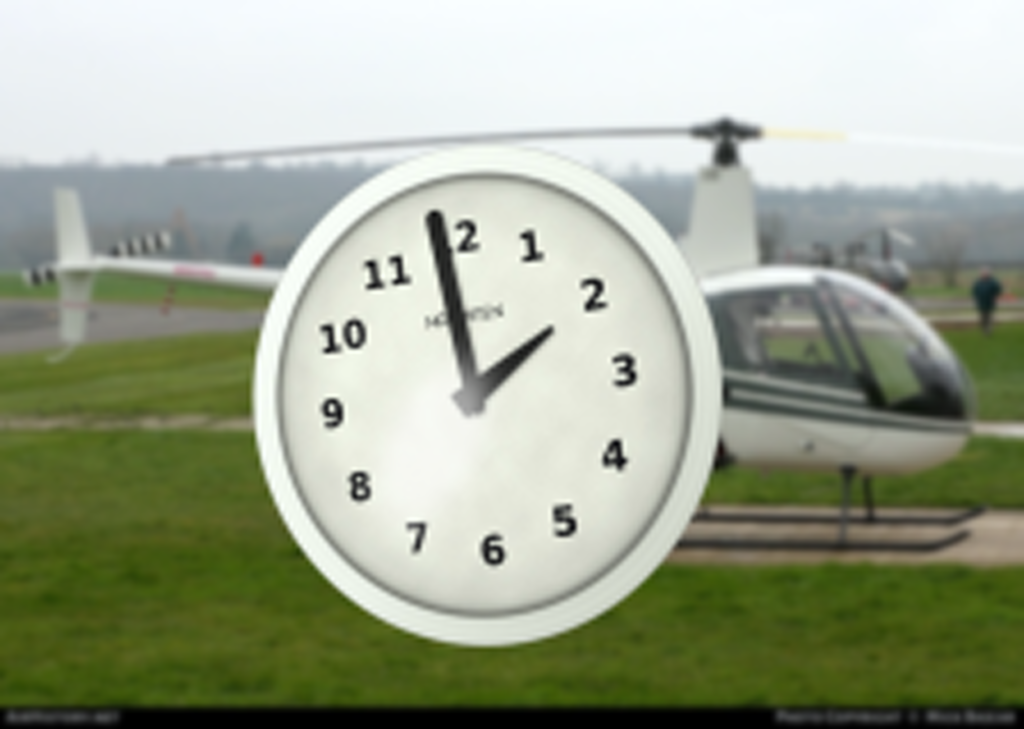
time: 1:59
